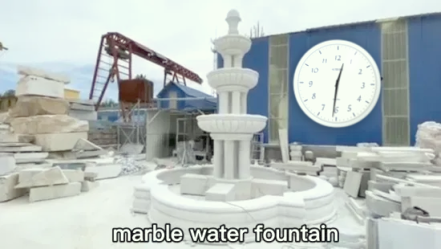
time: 12:31
